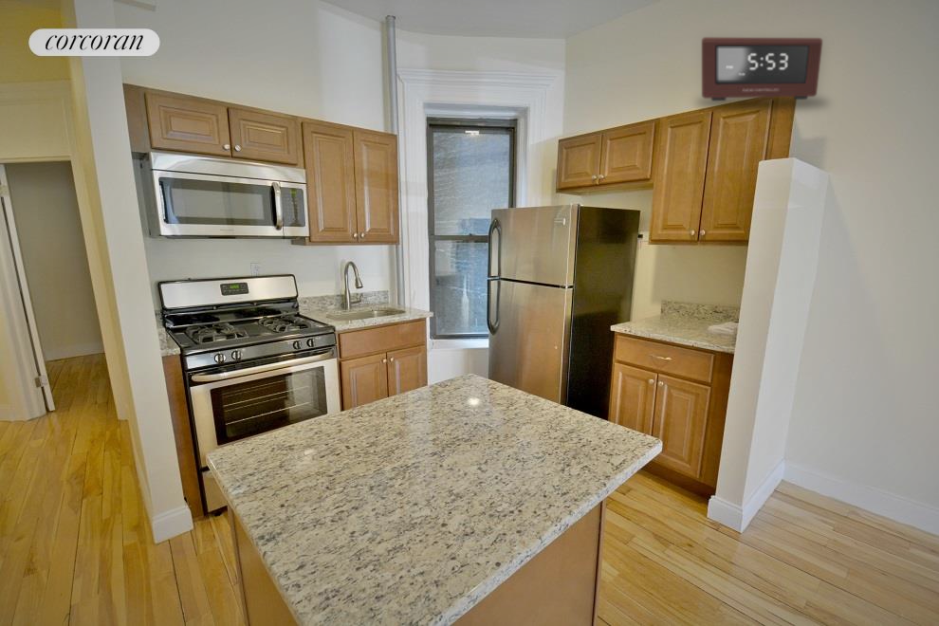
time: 5:53
